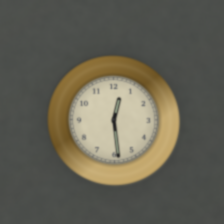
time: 12:29
